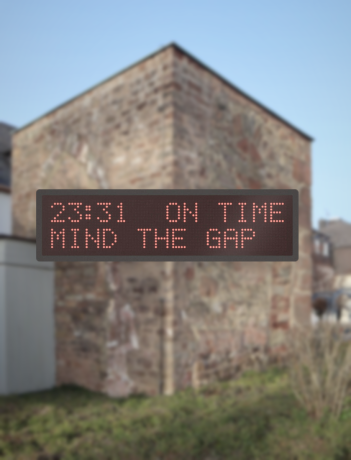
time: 23:31
